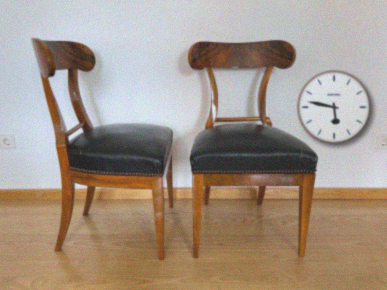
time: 5:47
